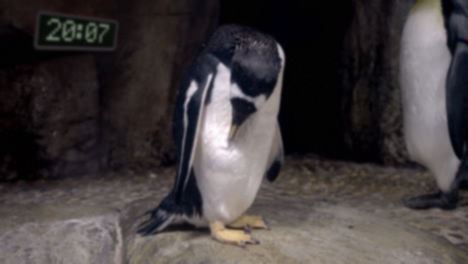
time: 20:07
